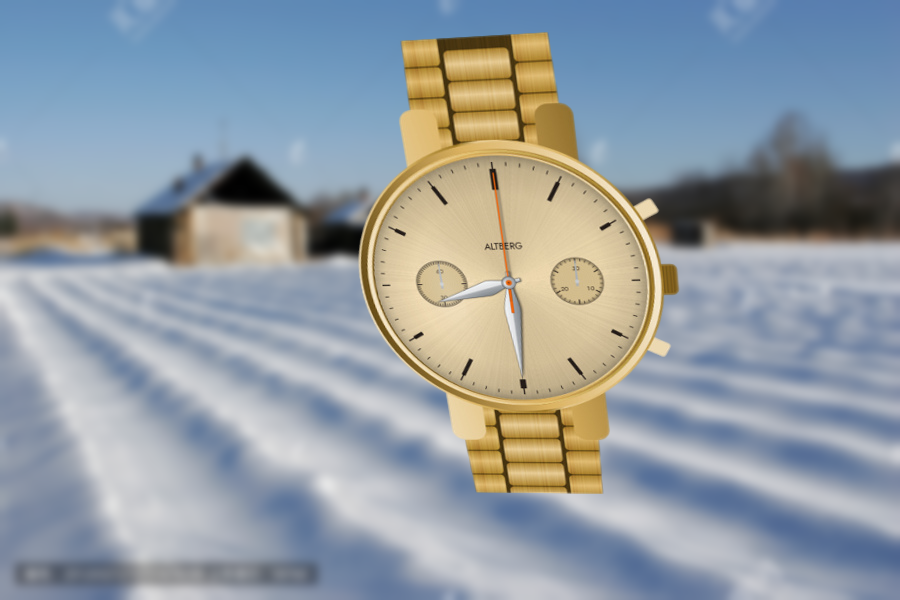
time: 8:30
